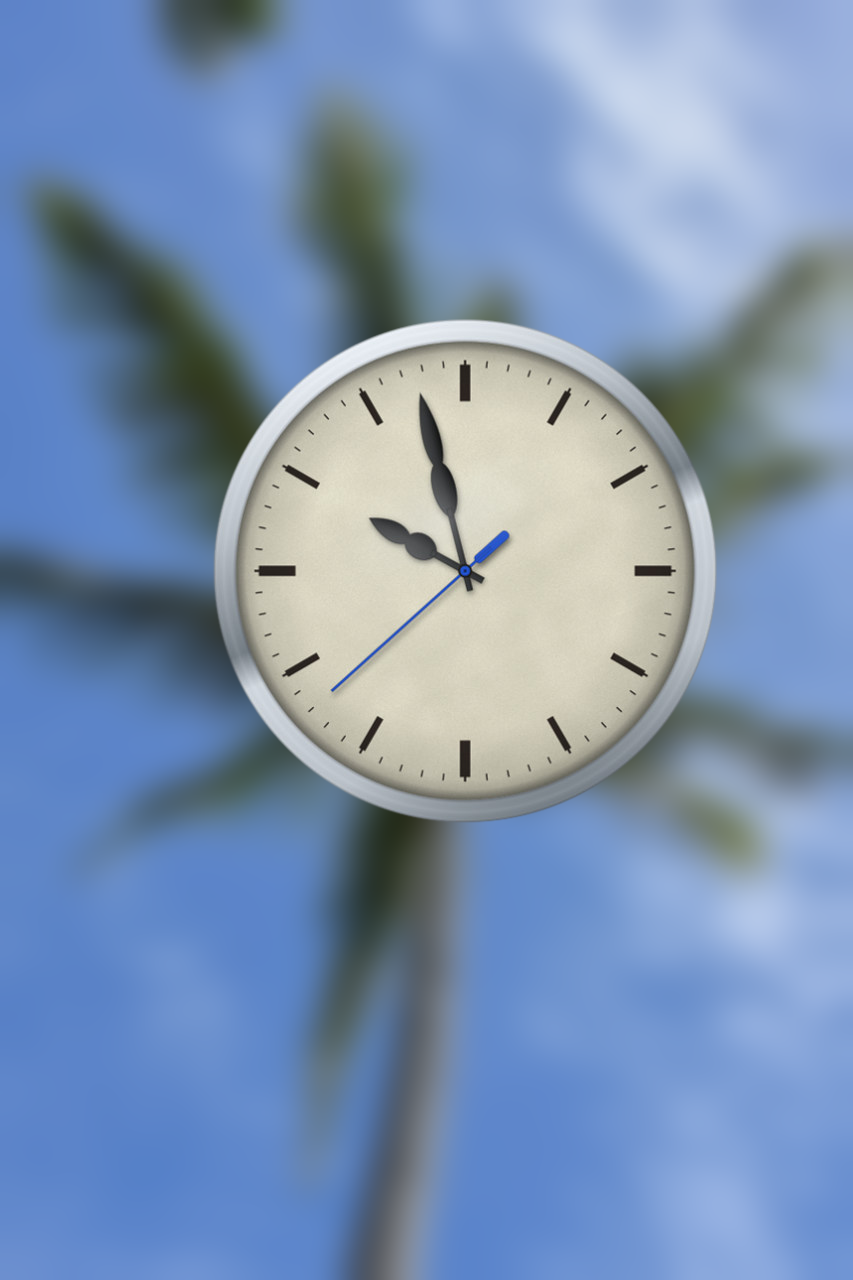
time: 9:57:38
